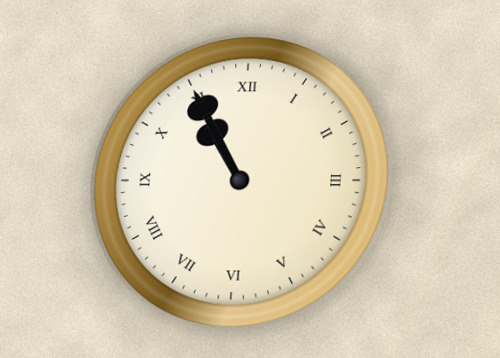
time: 10:55
